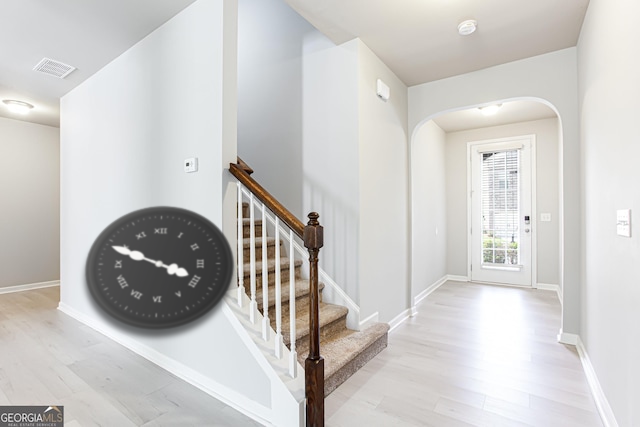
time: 3:49
